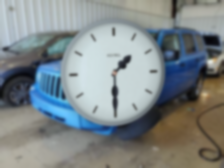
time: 1:30
